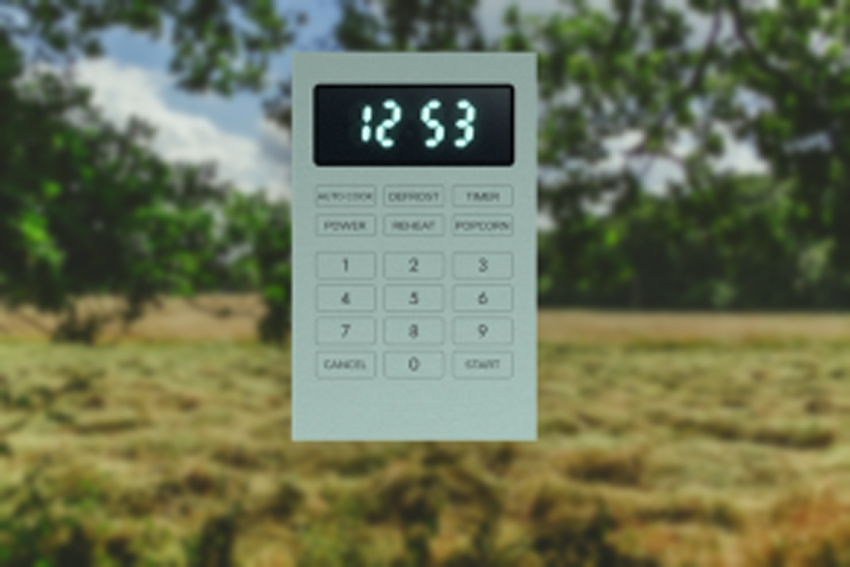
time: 12:53
